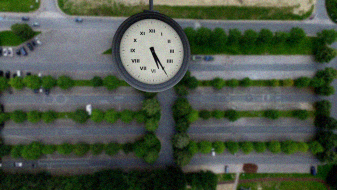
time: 5:25
